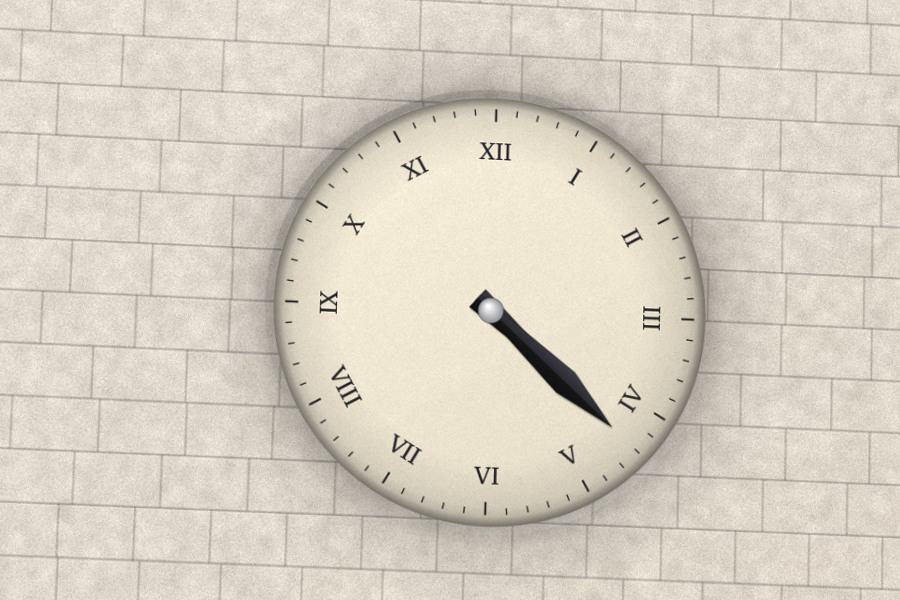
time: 4:22
